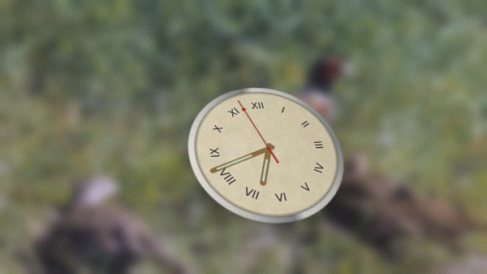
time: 6:41:57
